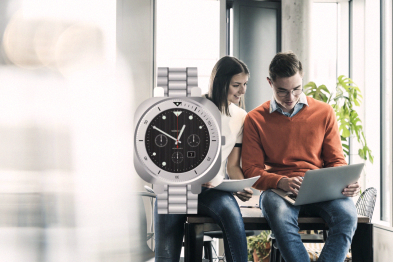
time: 12:50
